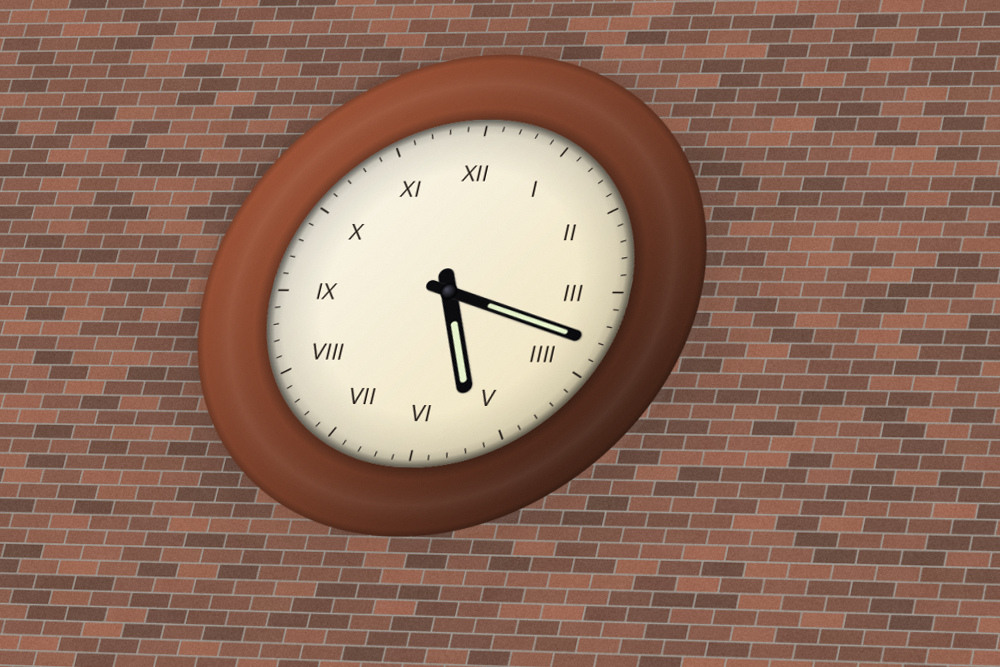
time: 5:18
